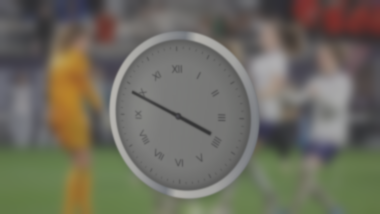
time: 3:49
